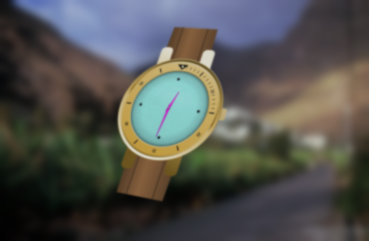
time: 12:31
